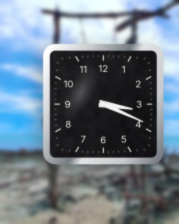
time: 3:19
